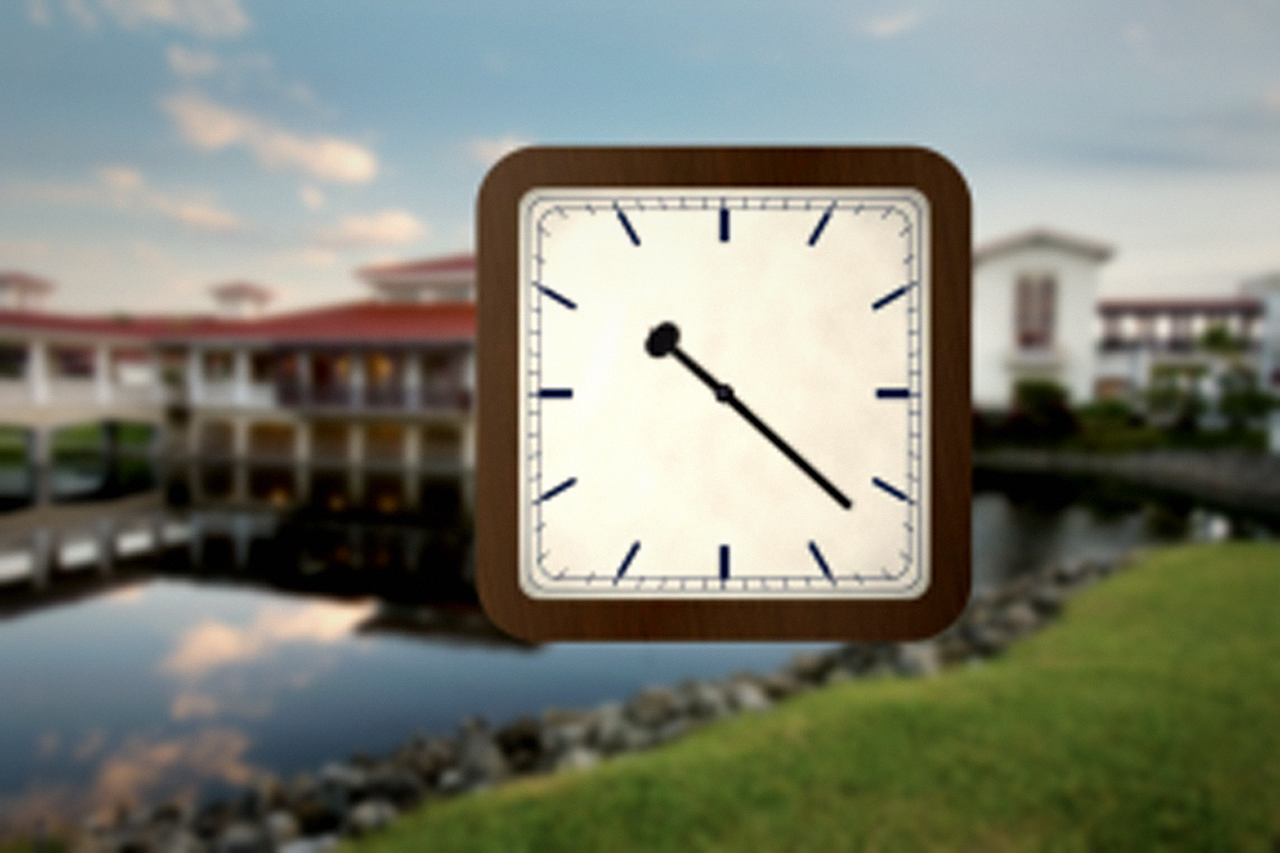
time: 10:22
